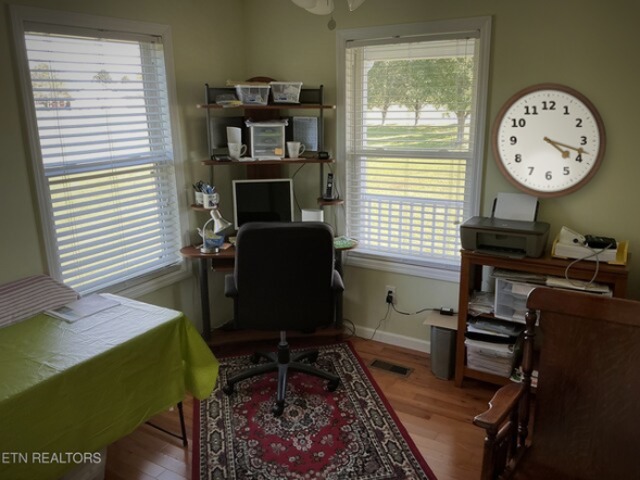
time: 4:18
